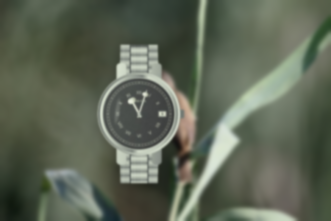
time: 11:03
